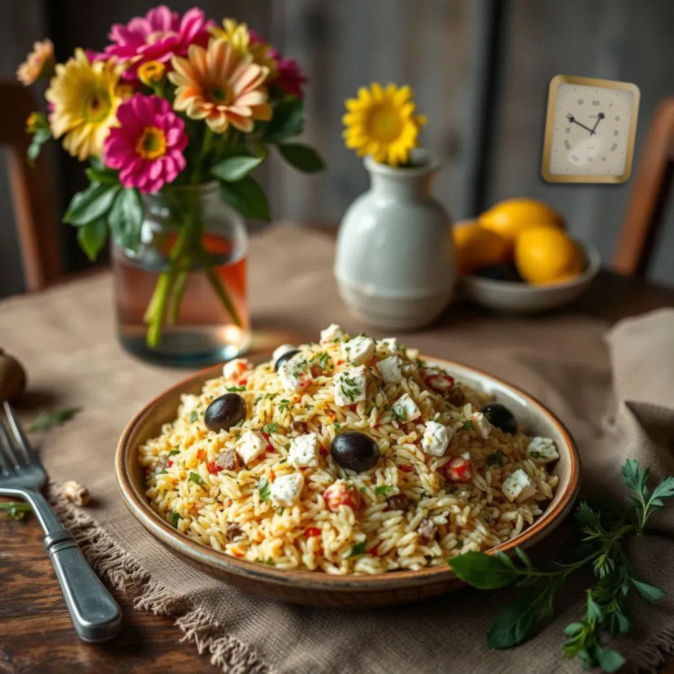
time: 12:49
